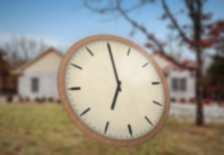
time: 7:00
